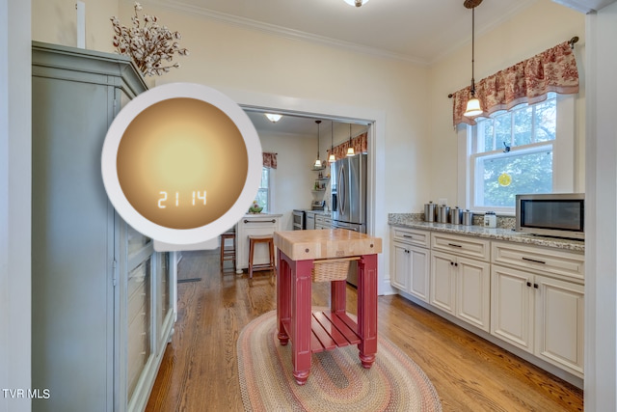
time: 21:14
